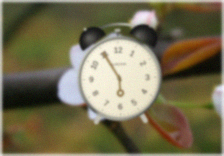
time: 5:55
